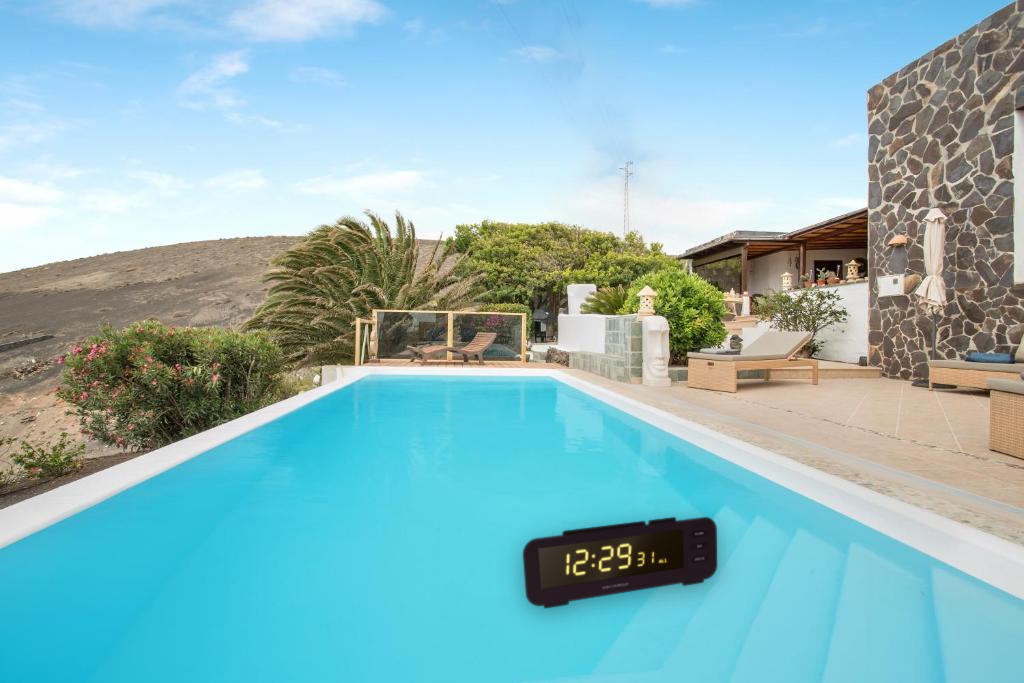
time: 12:29:31
